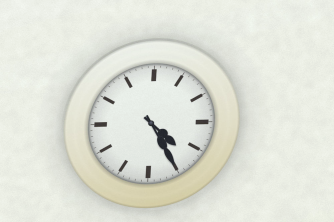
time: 4:25
